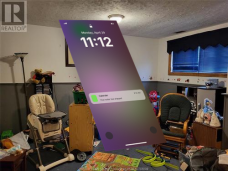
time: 11:12
